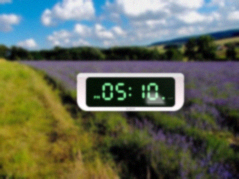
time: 5:10
